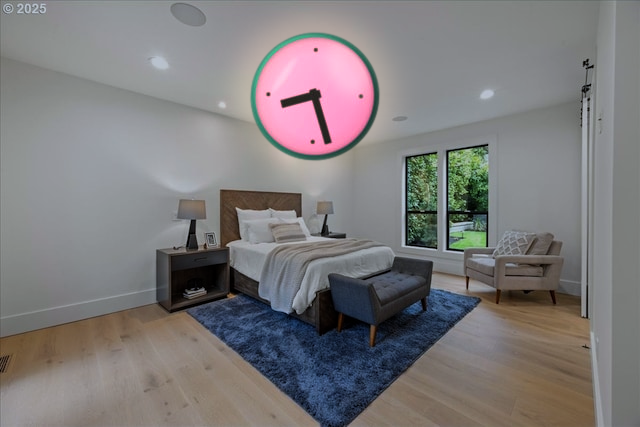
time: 8:27
